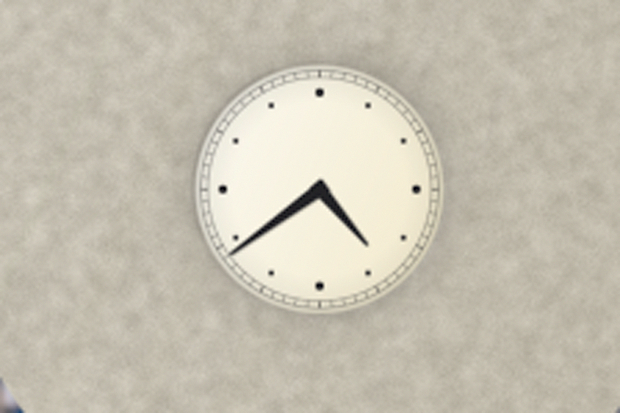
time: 4:39
